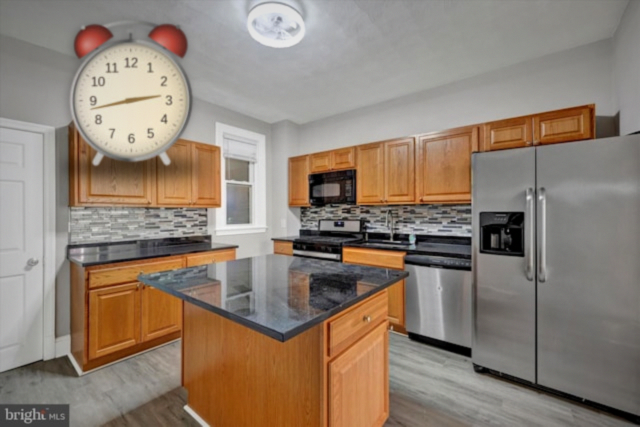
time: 2:43
